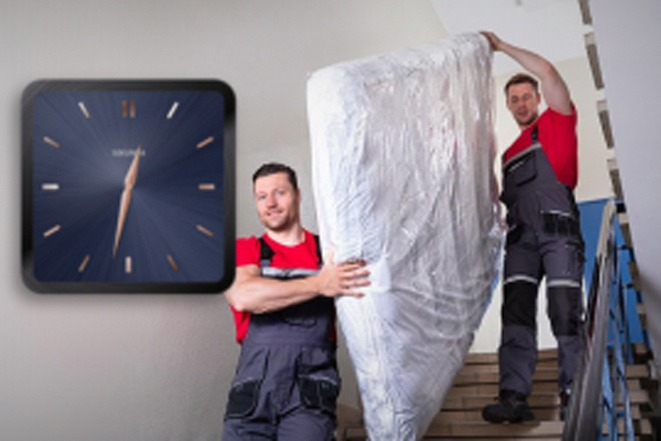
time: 12:32
